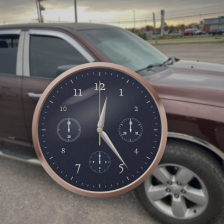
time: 12:24
